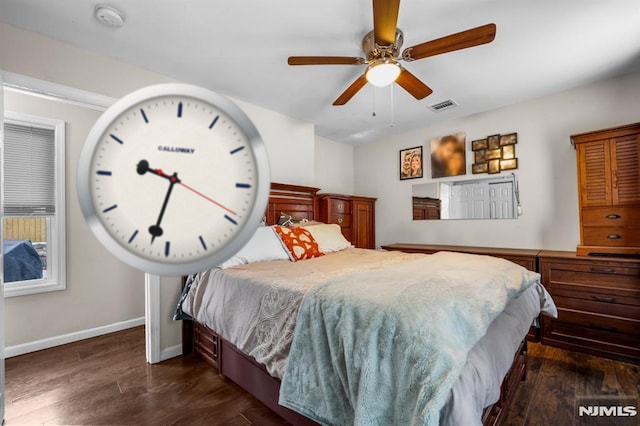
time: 9:32:19
